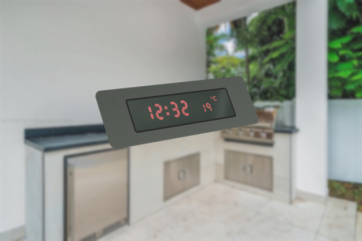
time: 12:32
